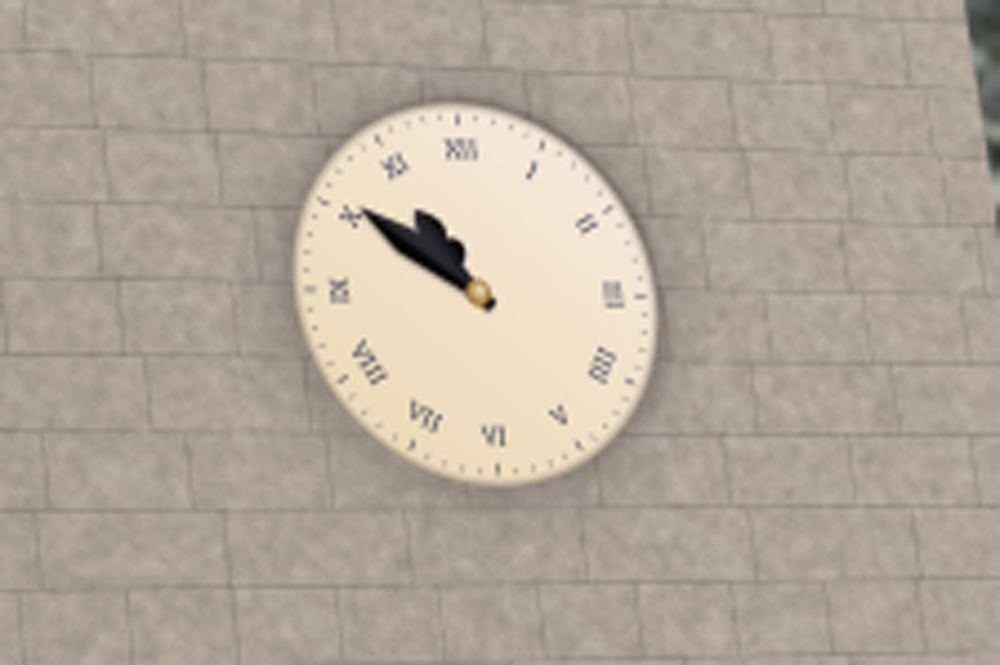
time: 10:51
